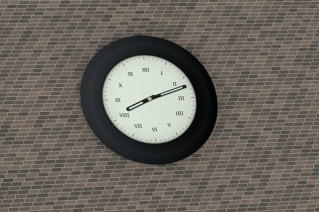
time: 8:12
